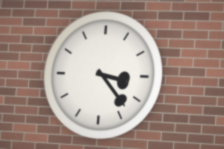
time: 3:23
